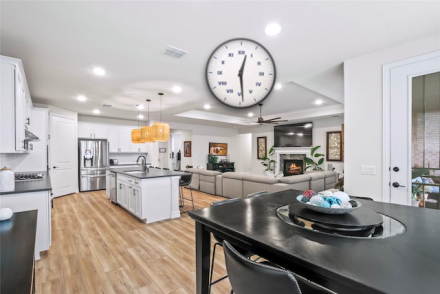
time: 12:29
